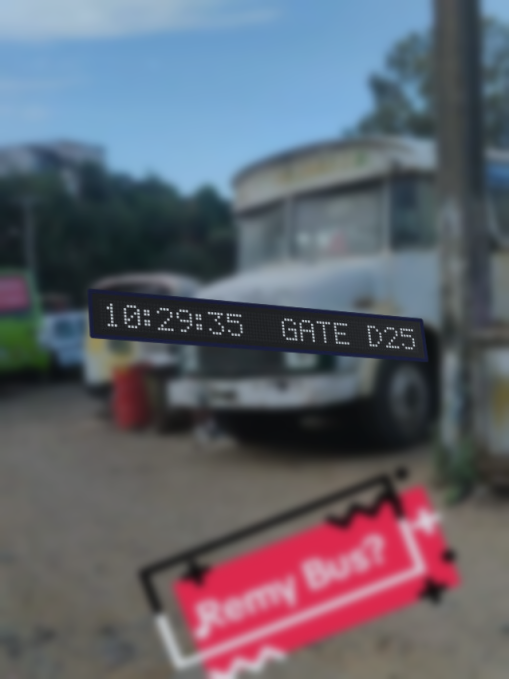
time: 10:29:35
